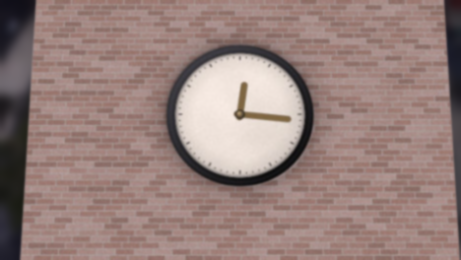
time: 12:16
